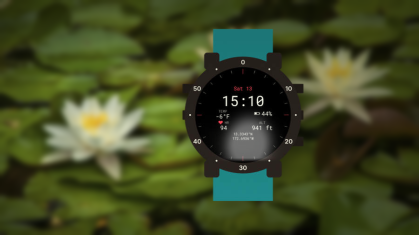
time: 15:10
